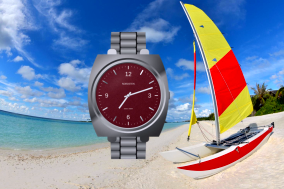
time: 7:12
